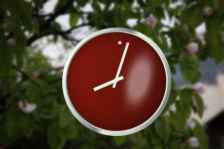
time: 8:02
